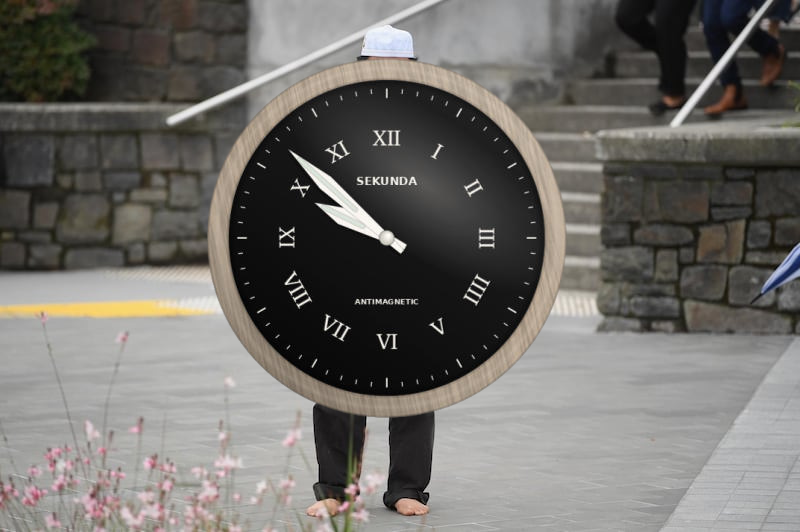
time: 9:52
